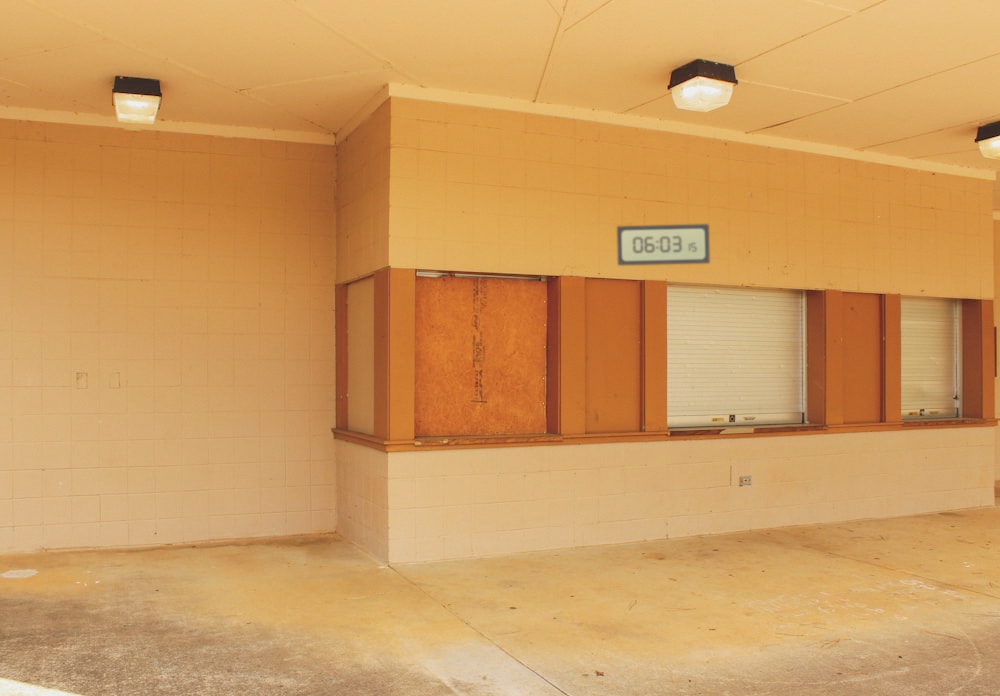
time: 6:03
